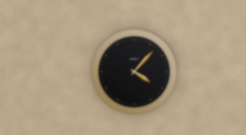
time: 4:07
